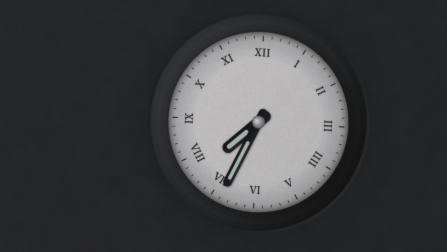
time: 7:34
